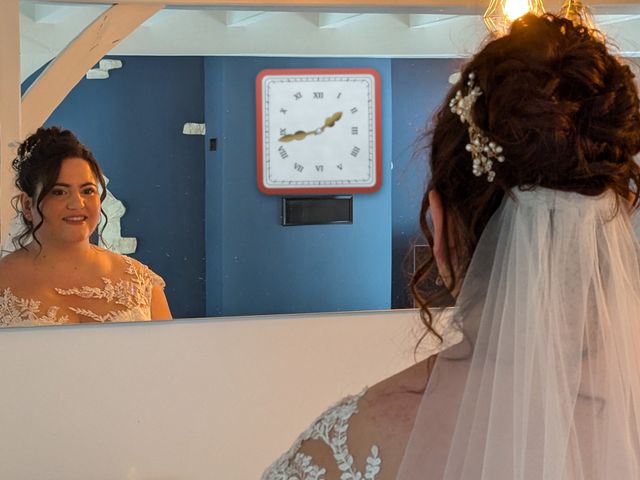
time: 1:43
